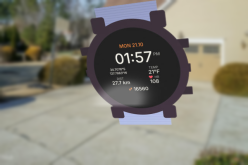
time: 1:57
